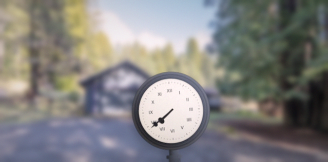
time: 7:39
